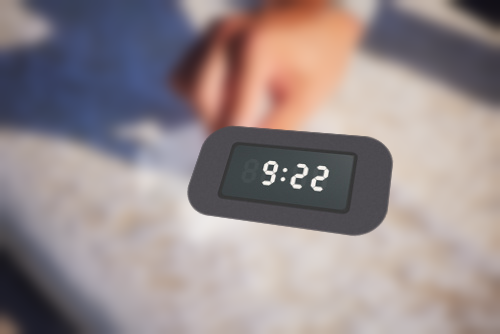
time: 9:22
